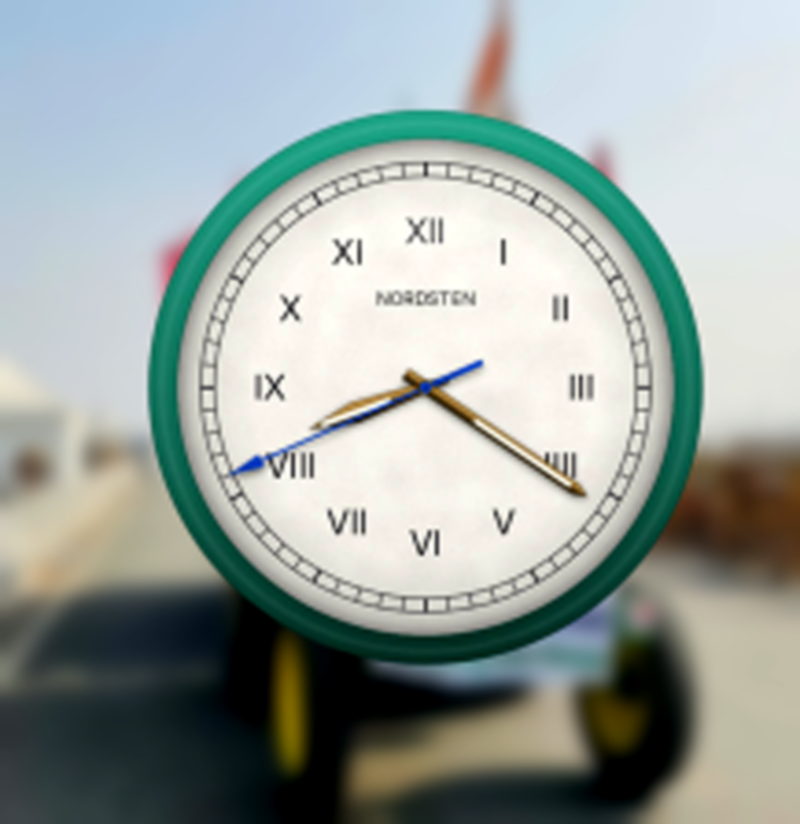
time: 8:20:41
